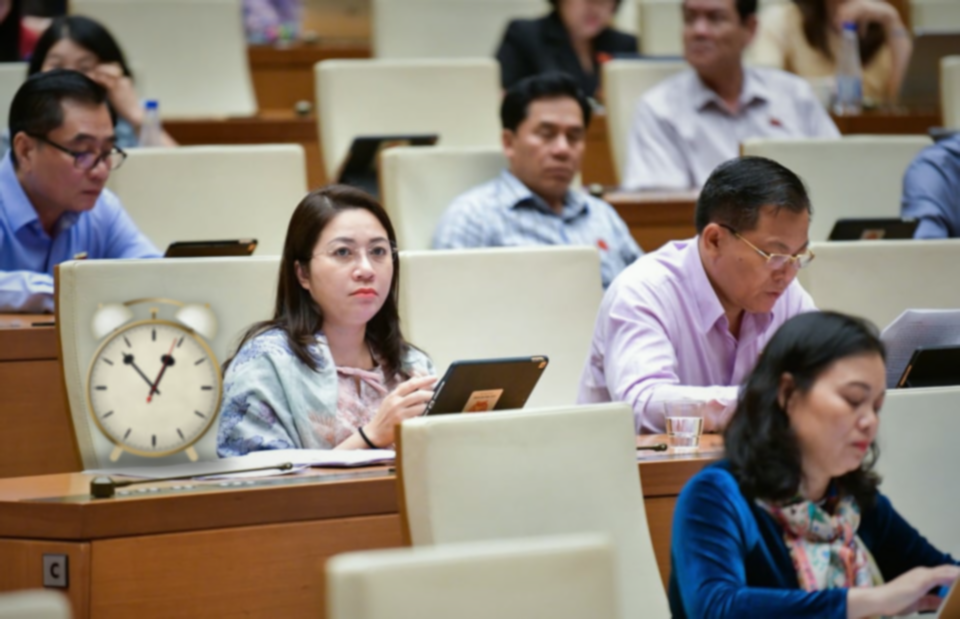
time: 12:53:04
